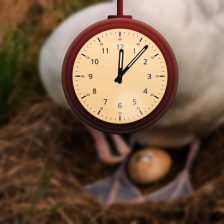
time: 12:07
